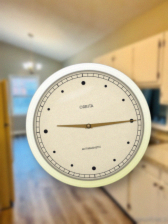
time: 9:15
